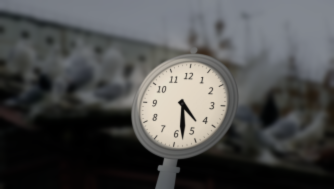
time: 4:28
